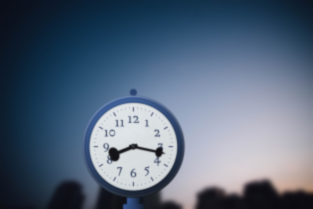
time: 8:17
